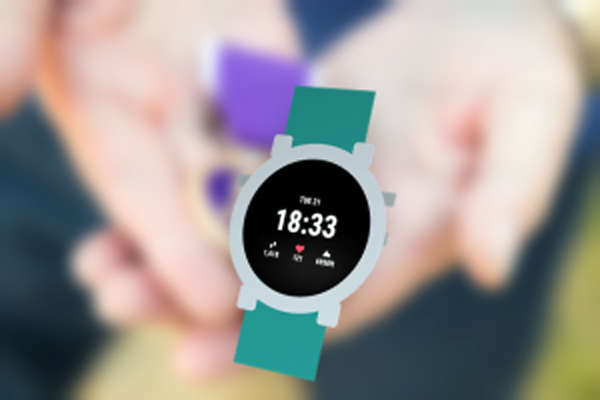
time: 18:33
